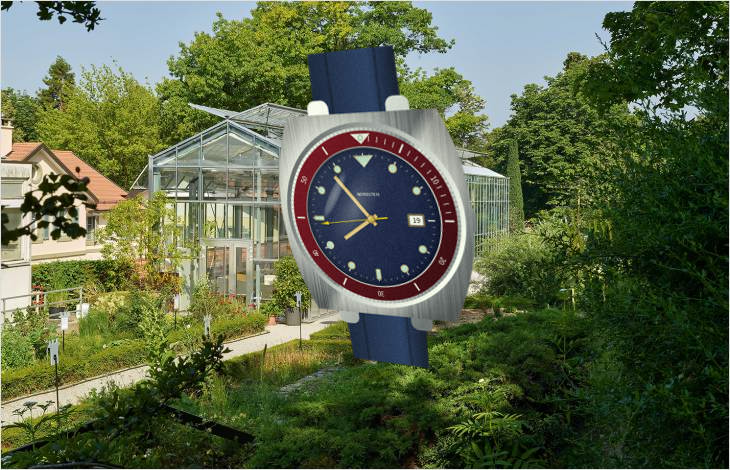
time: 7:53:44
